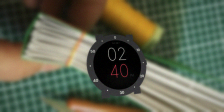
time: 2:40
